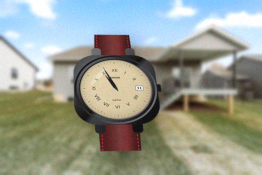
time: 10:56
